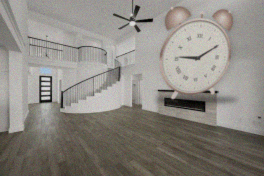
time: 9:10
